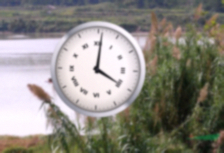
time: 4:01
